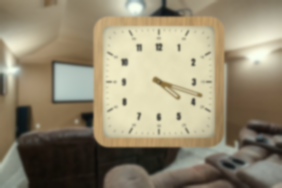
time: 4:18
